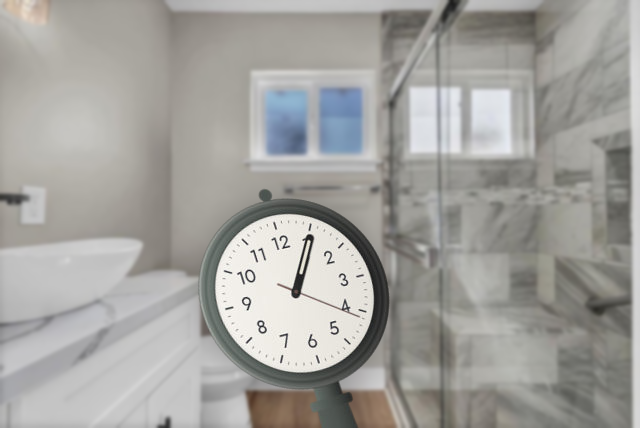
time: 1:05:21
